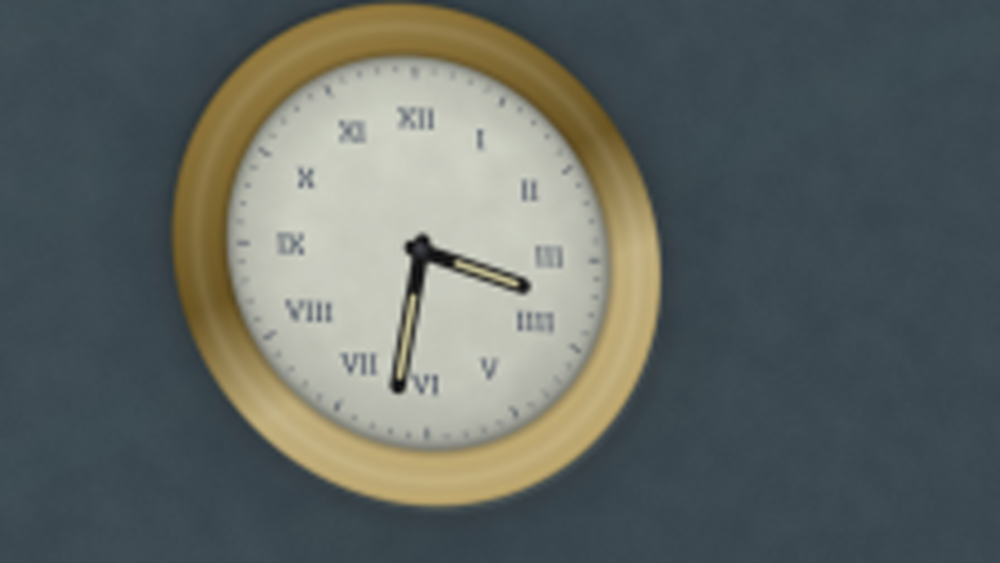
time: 3:32
